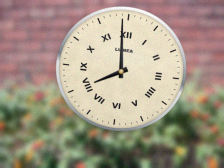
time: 7:59
